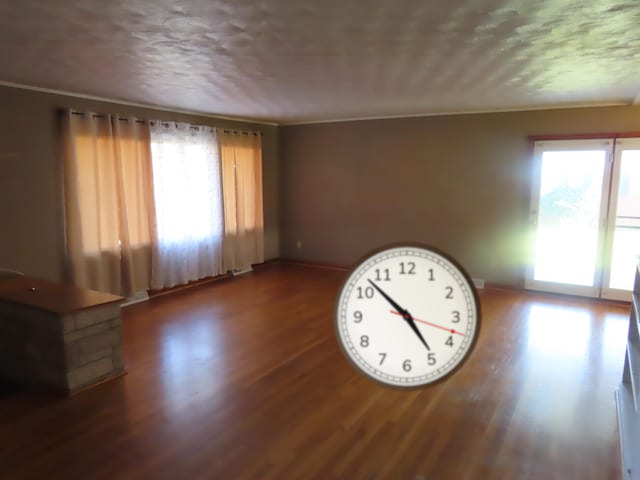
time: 4:52:18
